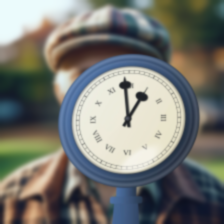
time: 12:59
